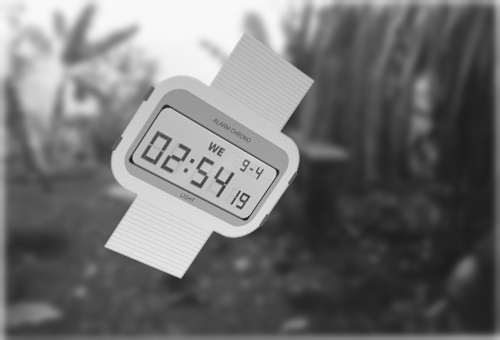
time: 2:54:19
